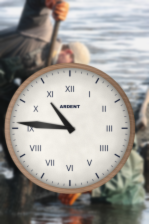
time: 10:46
